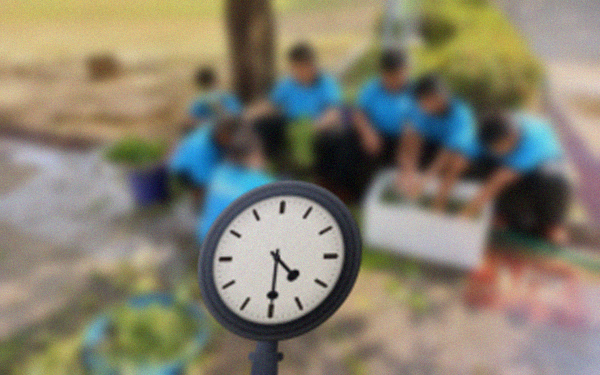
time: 4:30
